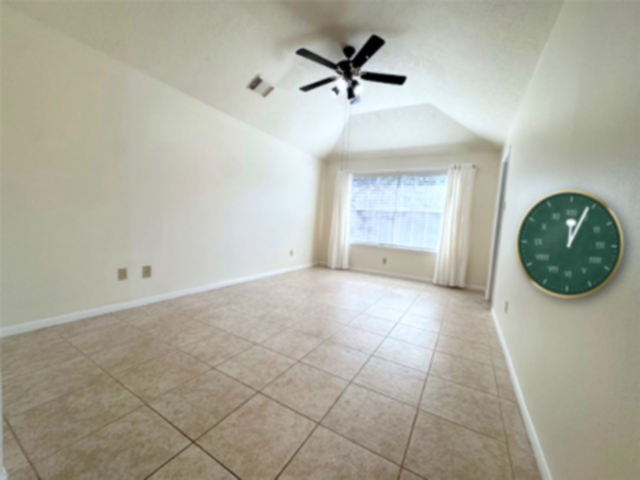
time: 12:04
